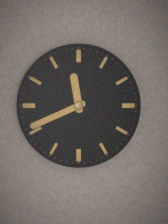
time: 11:41
